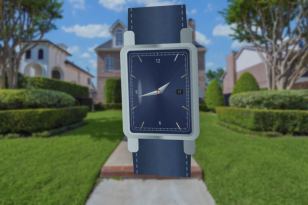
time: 1:43
